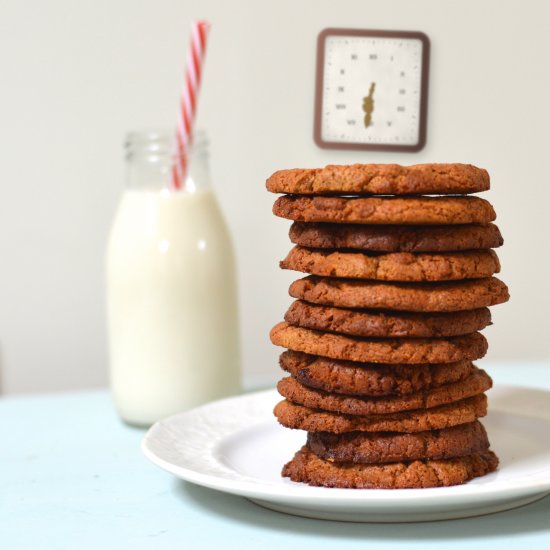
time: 6:31
